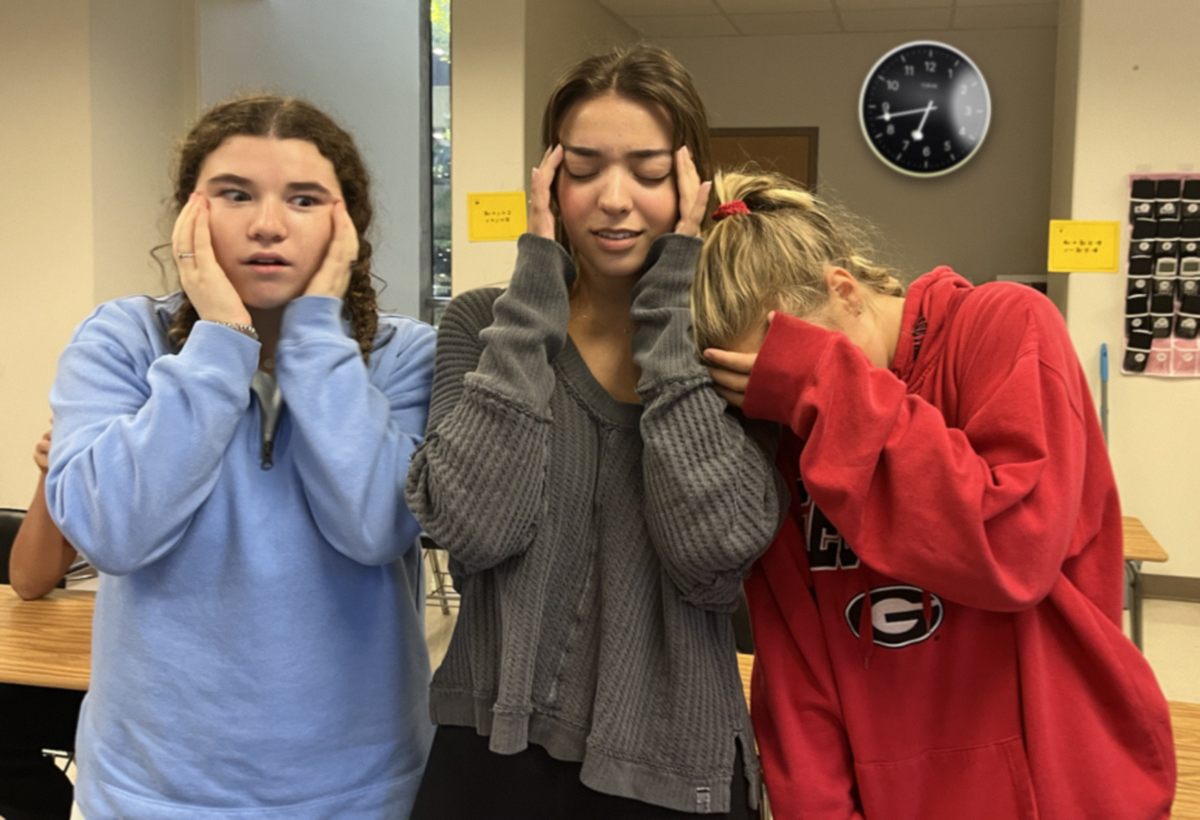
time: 6:43
